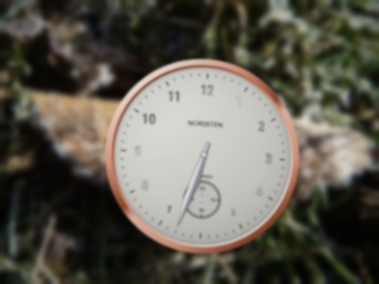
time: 6:33
